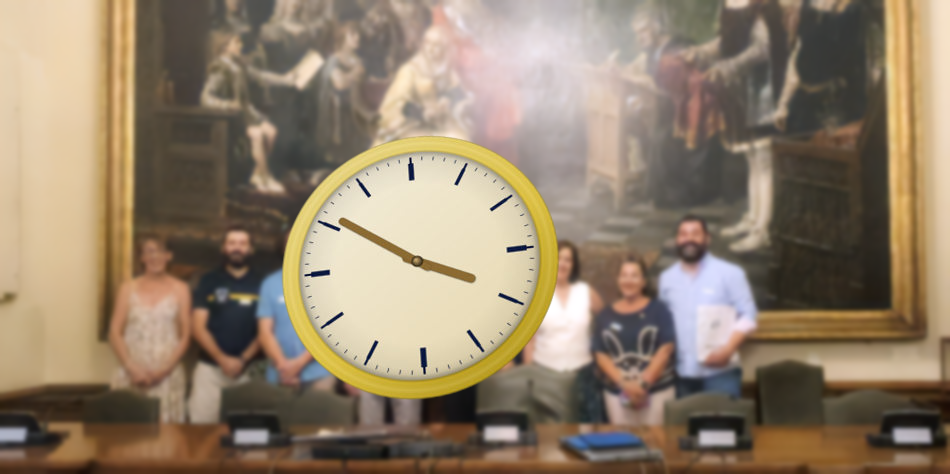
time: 3:51
